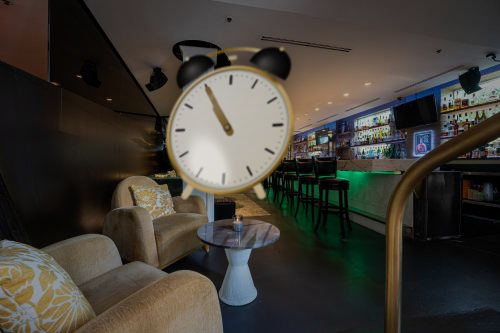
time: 10:55
